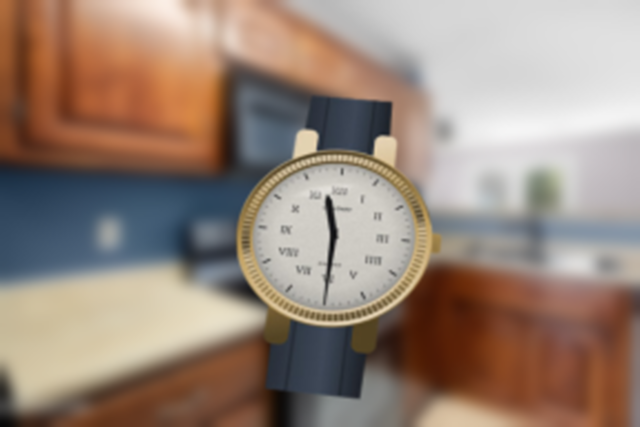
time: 11:30
